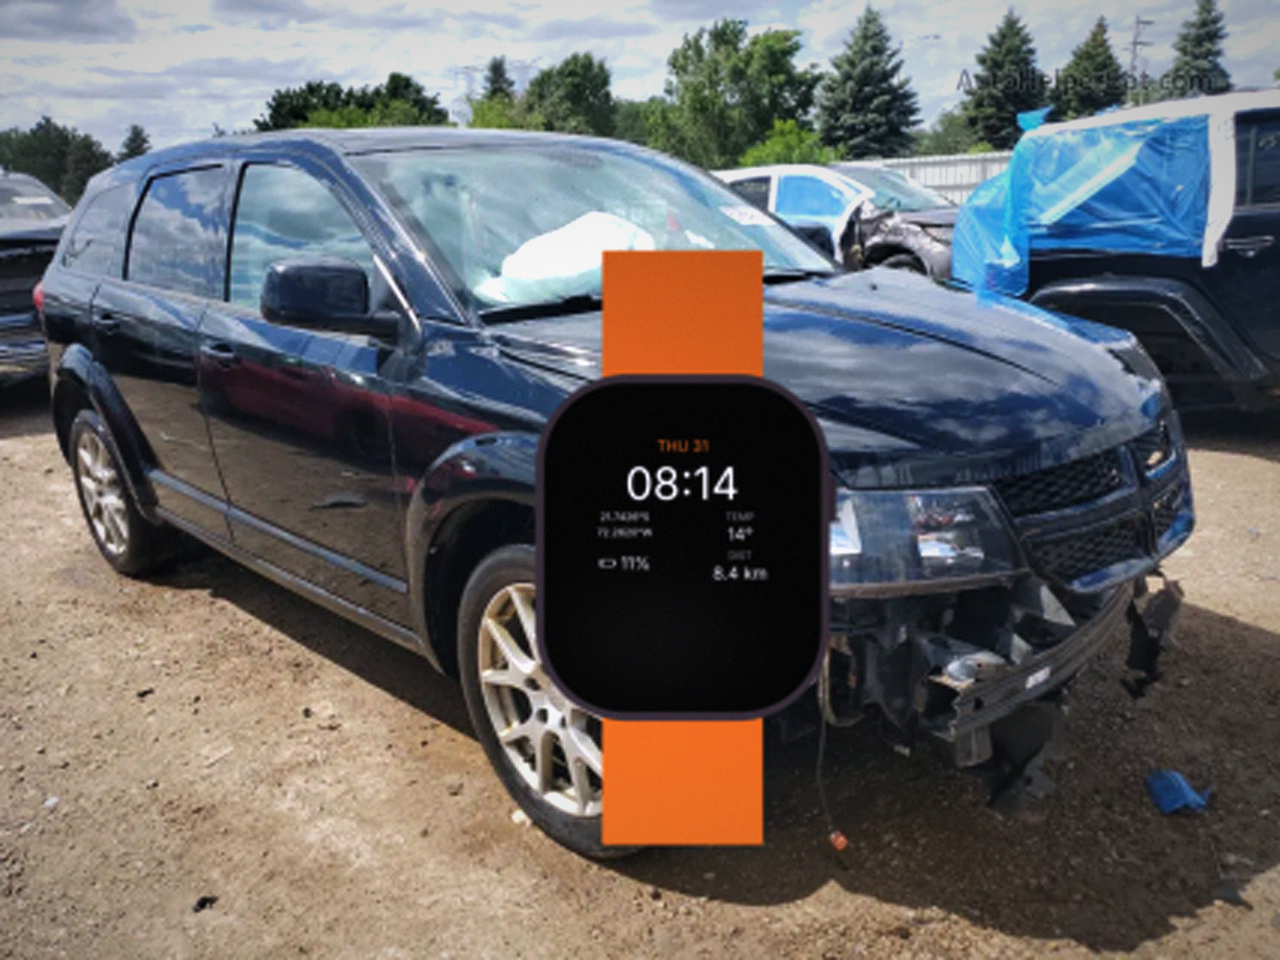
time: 8:14
